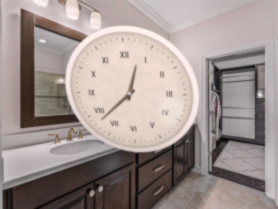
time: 12:38
